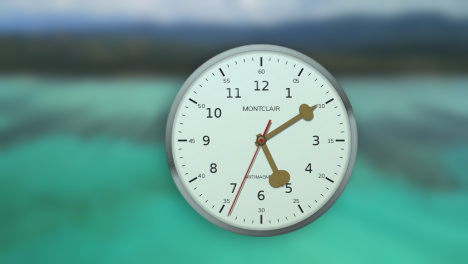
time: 5:09:34
